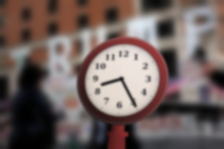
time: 8:25
